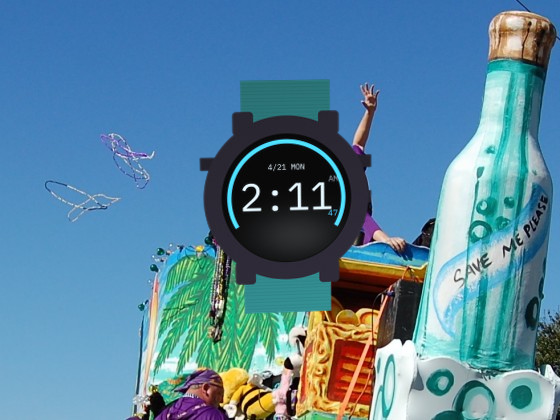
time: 2:11:47
